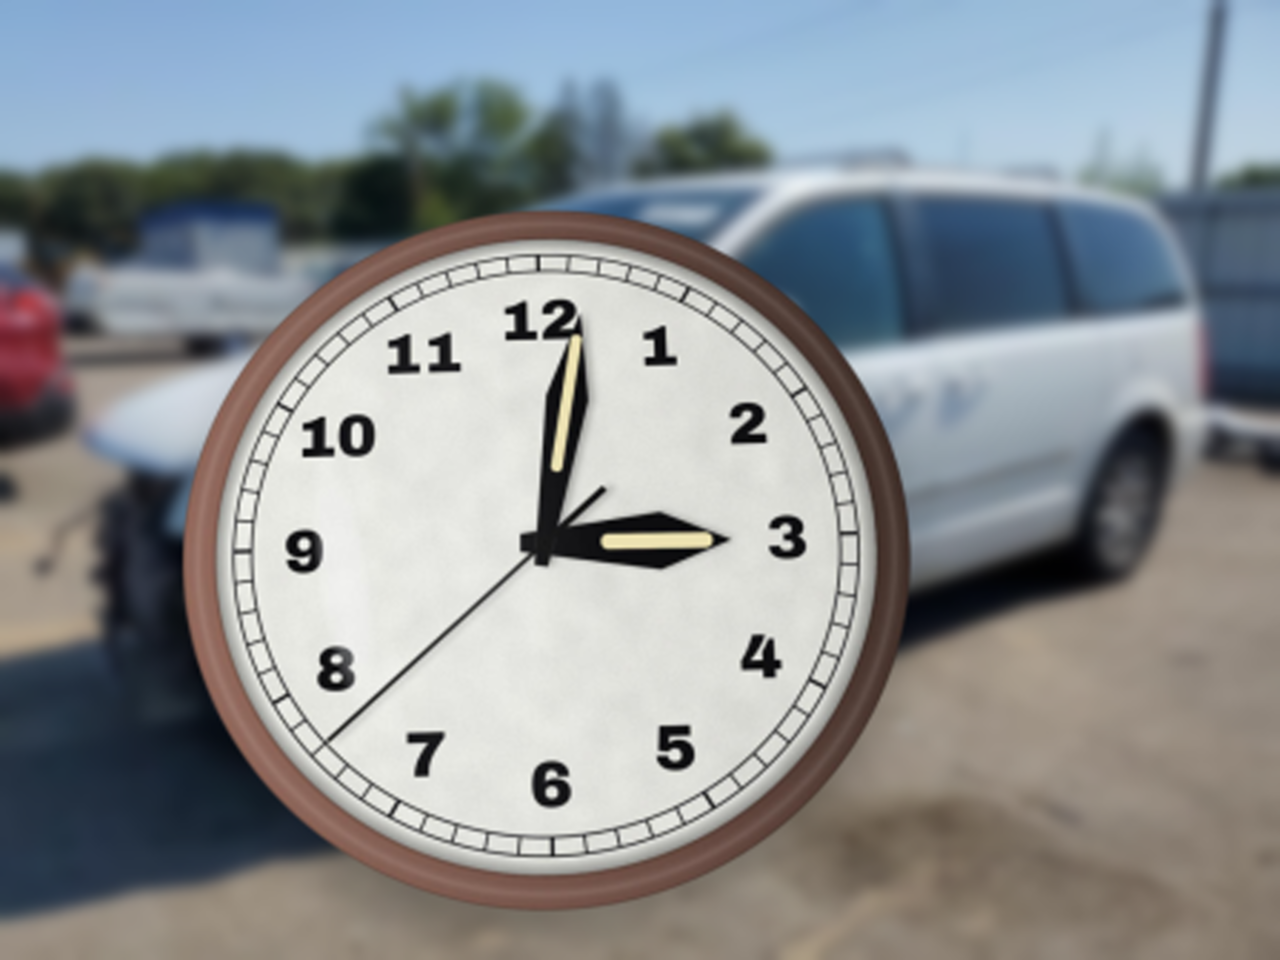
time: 3:01:38
